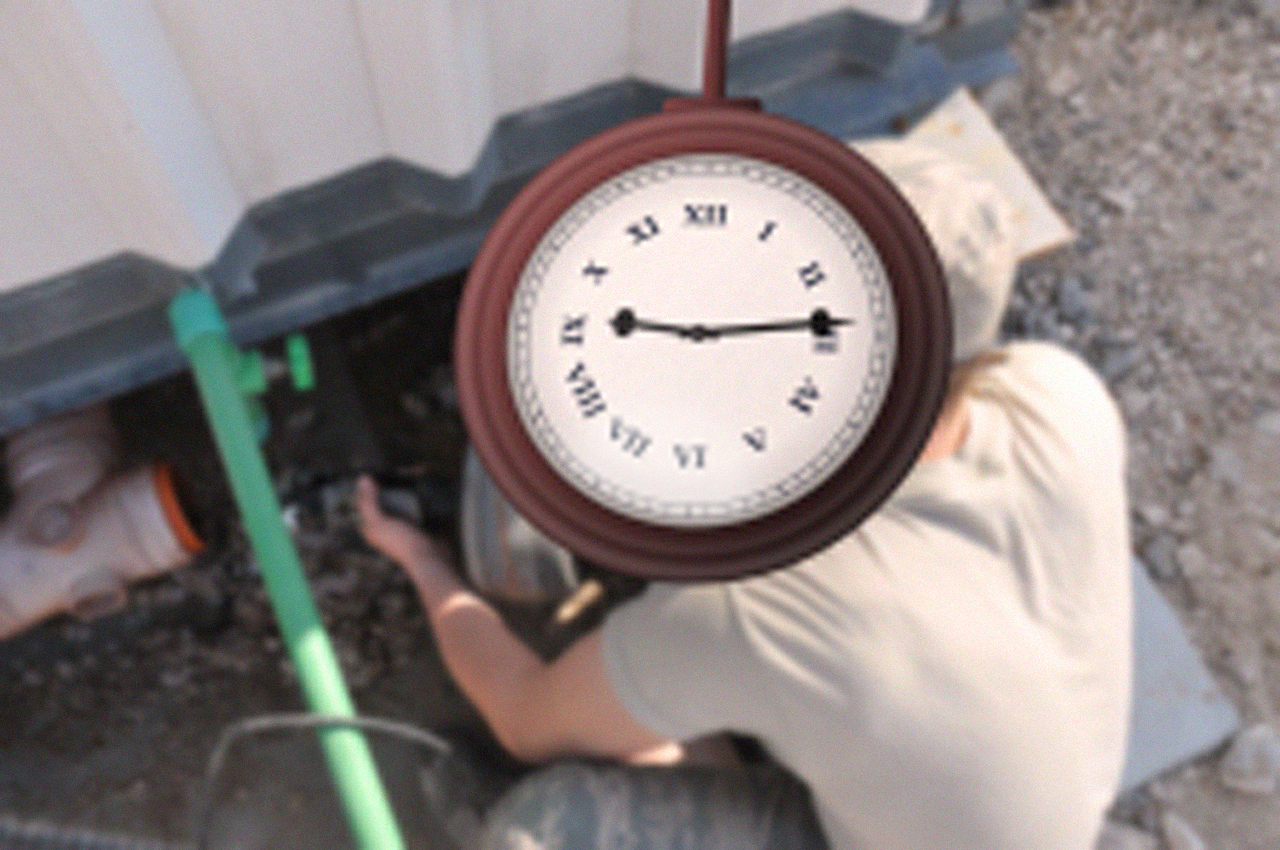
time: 9:14
